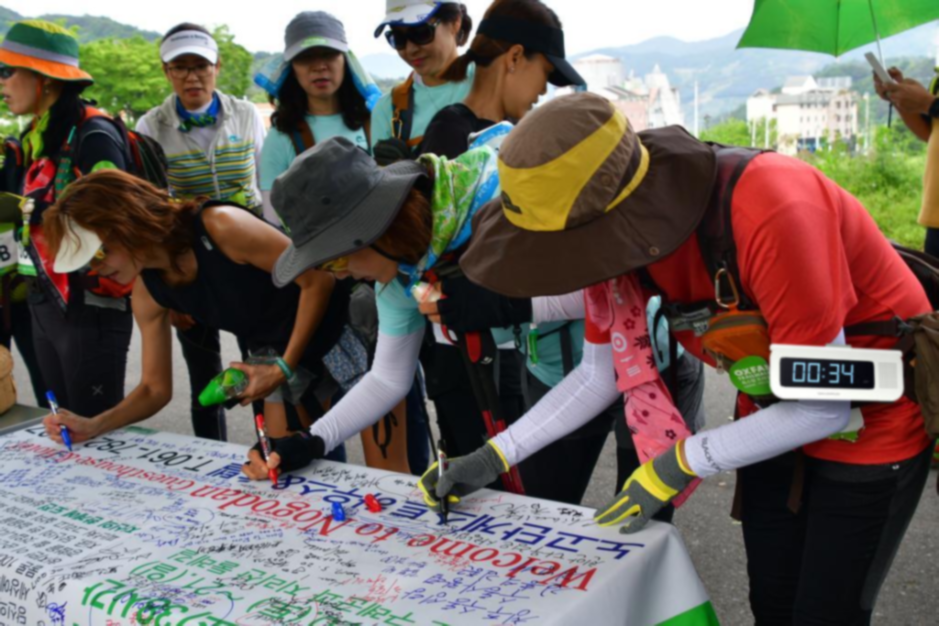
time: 0:34
